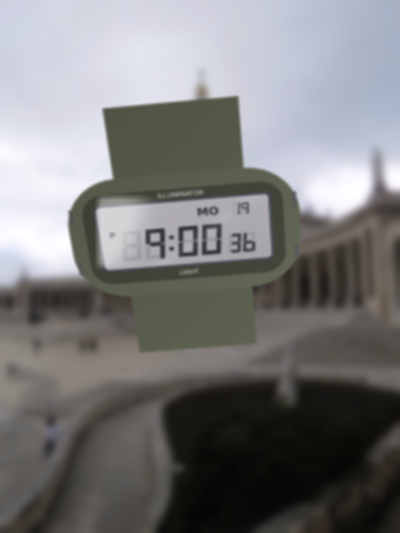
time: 9:00:36
